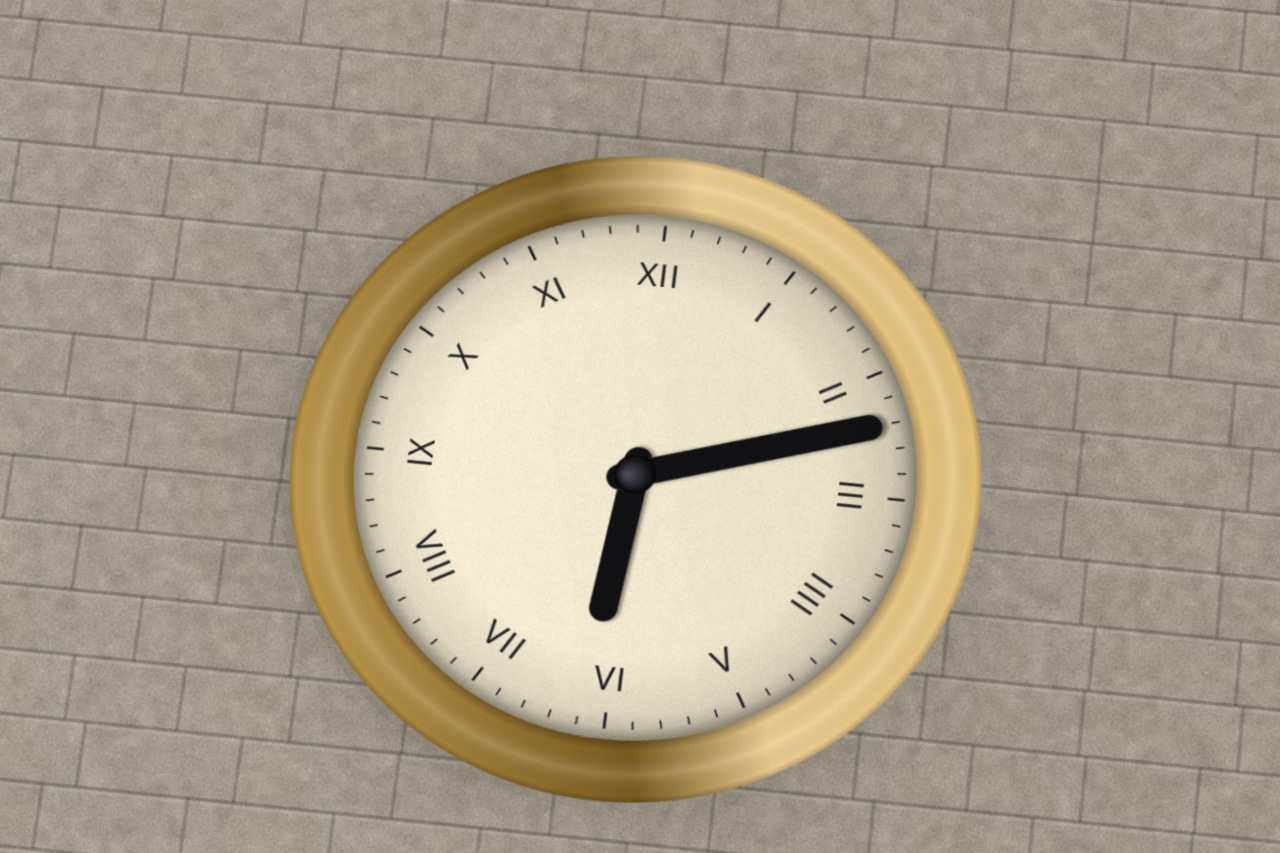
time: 6:12
